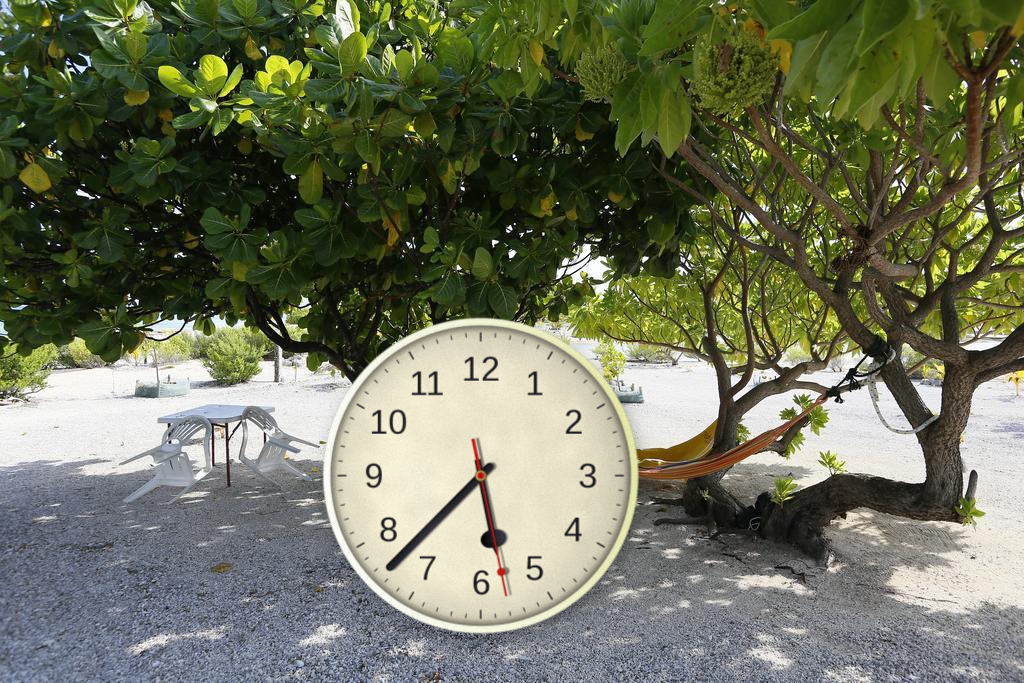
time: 5:37:28
